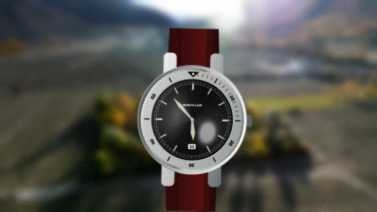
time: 5:53
